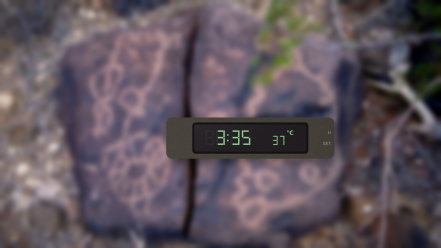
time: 3:35
